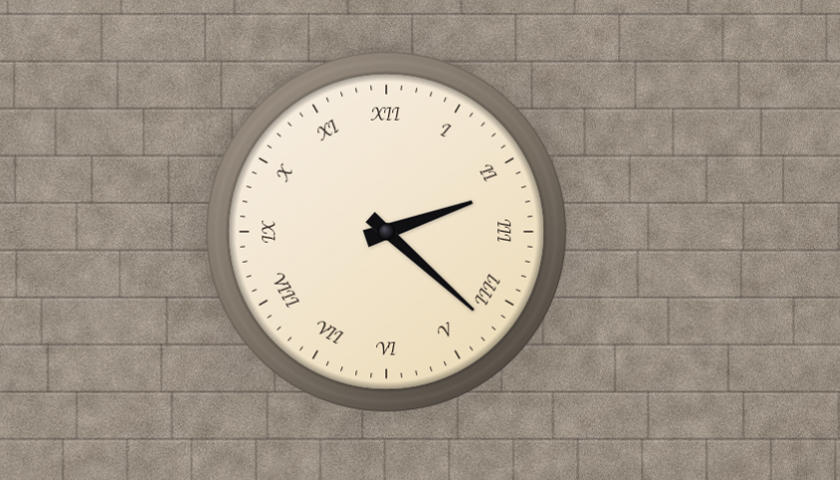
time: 2:22
